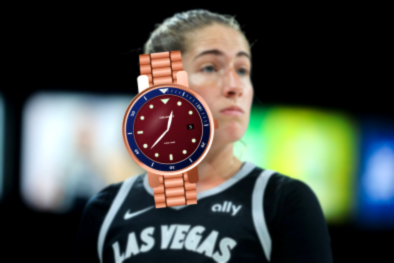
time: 12:38
